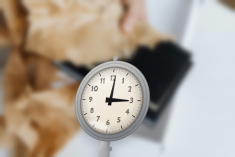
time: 3:01
